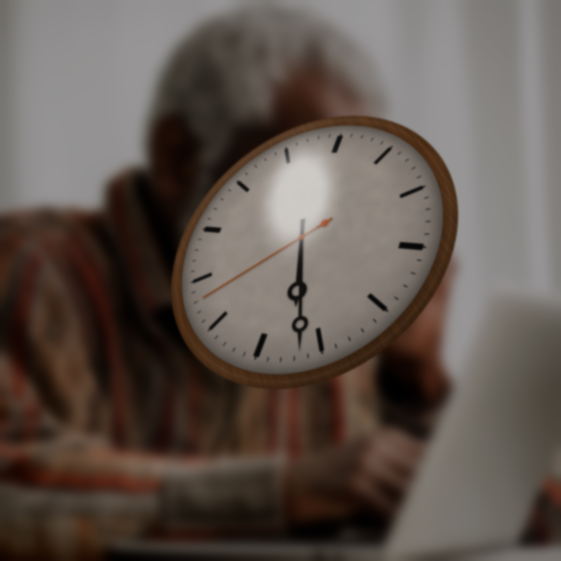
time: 5:26:38
